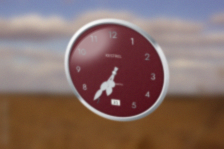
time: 6:36
